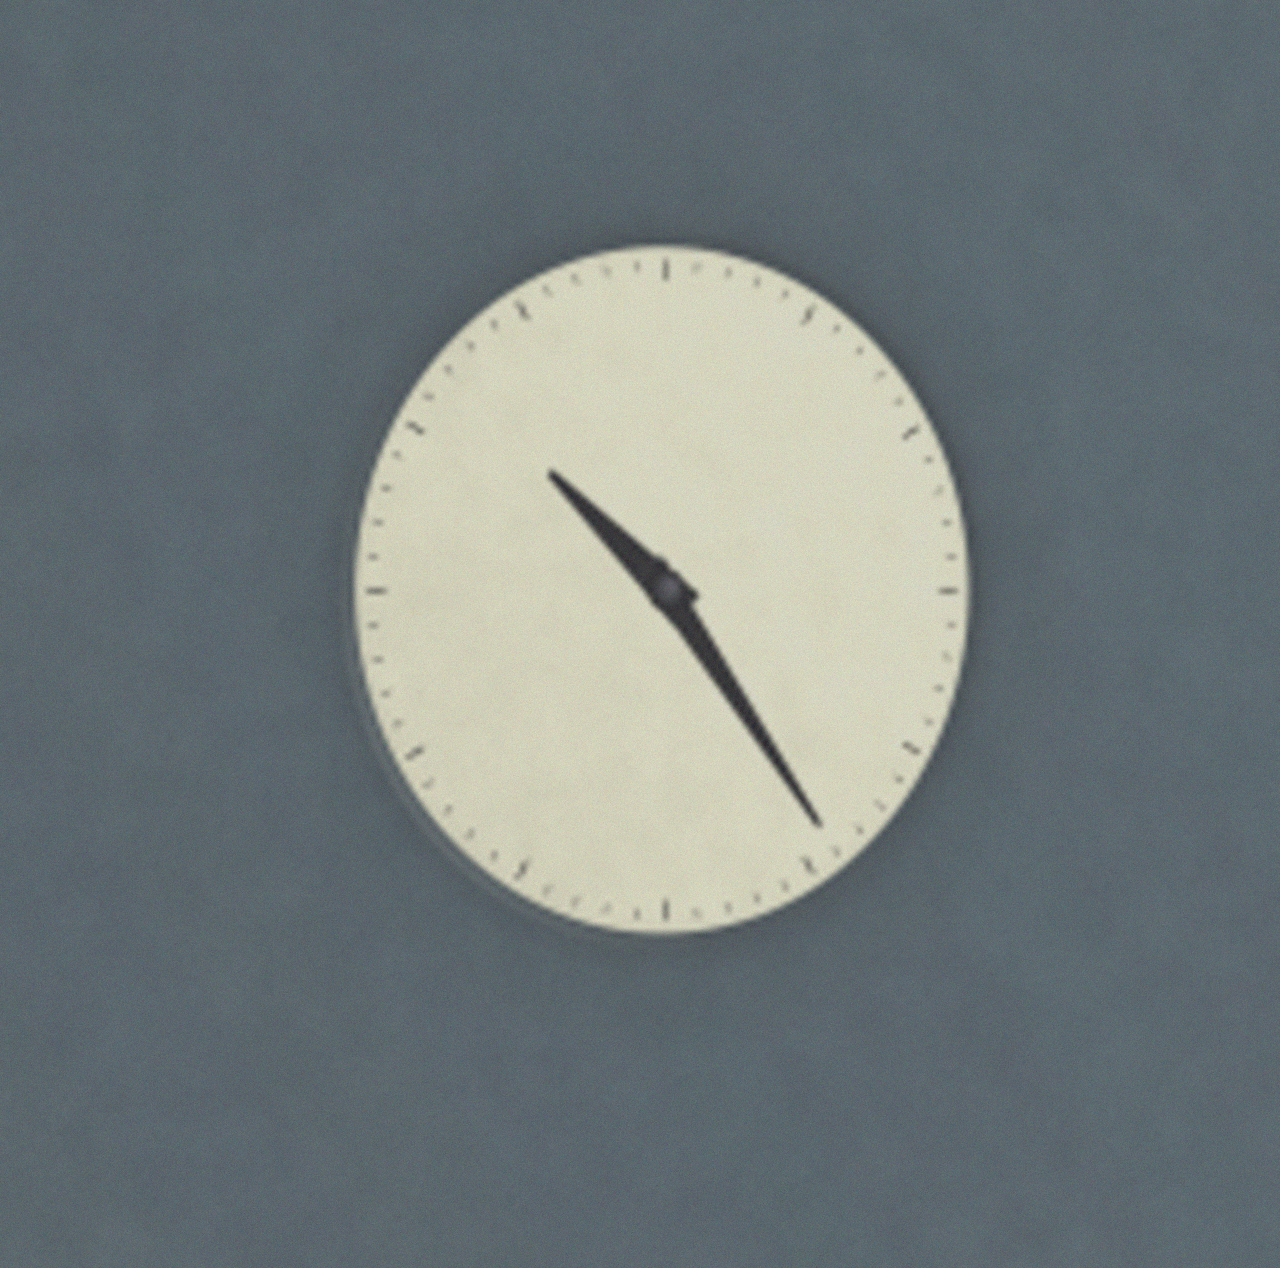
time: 10:24
